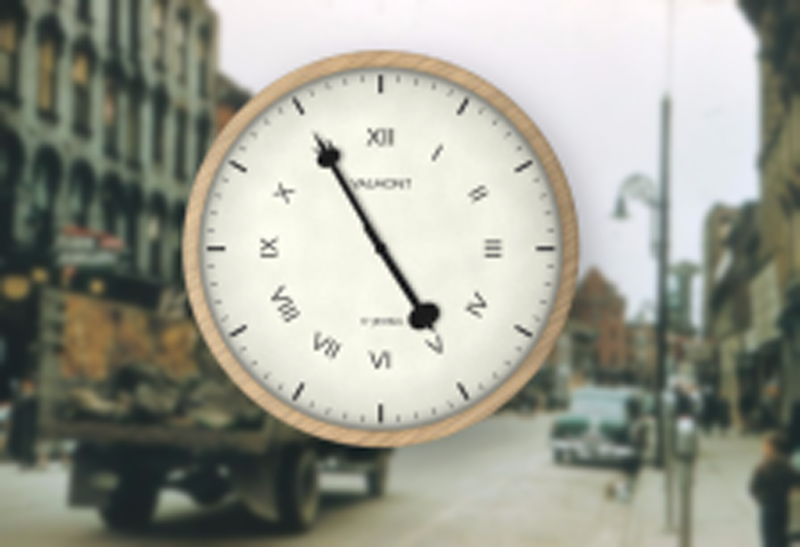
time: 4:55
